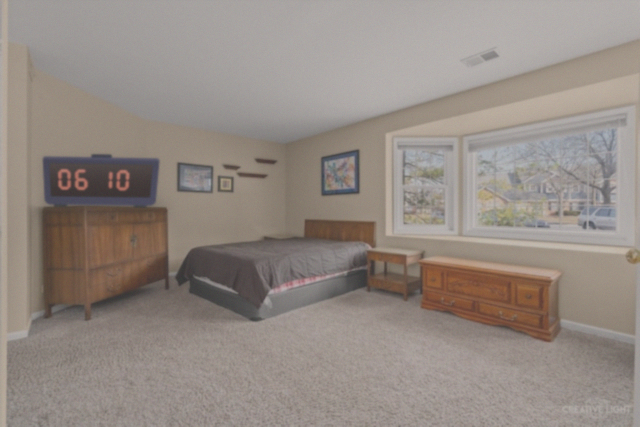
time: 6:10
